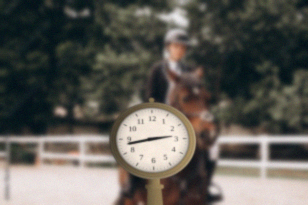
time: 2:43
